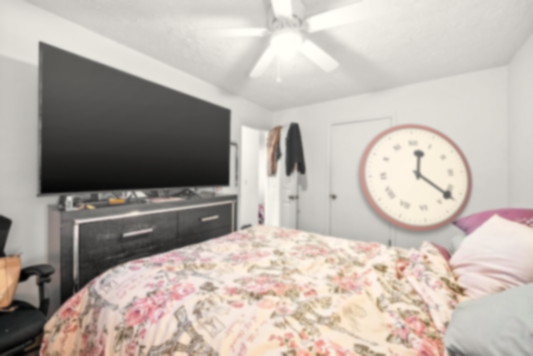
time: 12:22
